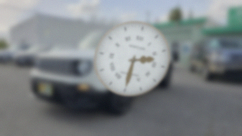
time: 2:30
